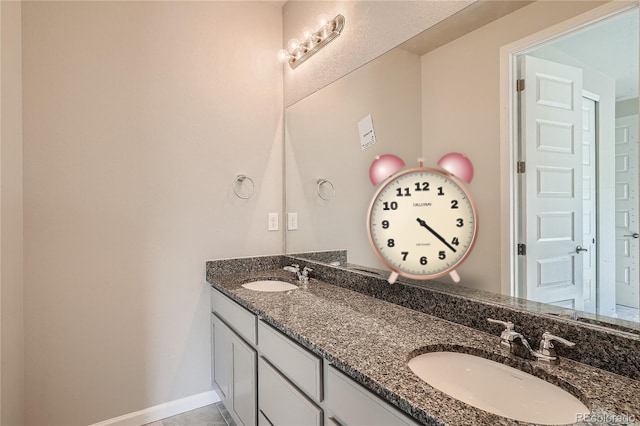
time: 4:22
